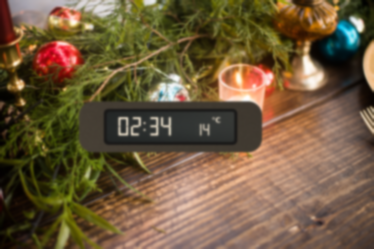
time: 2:34
